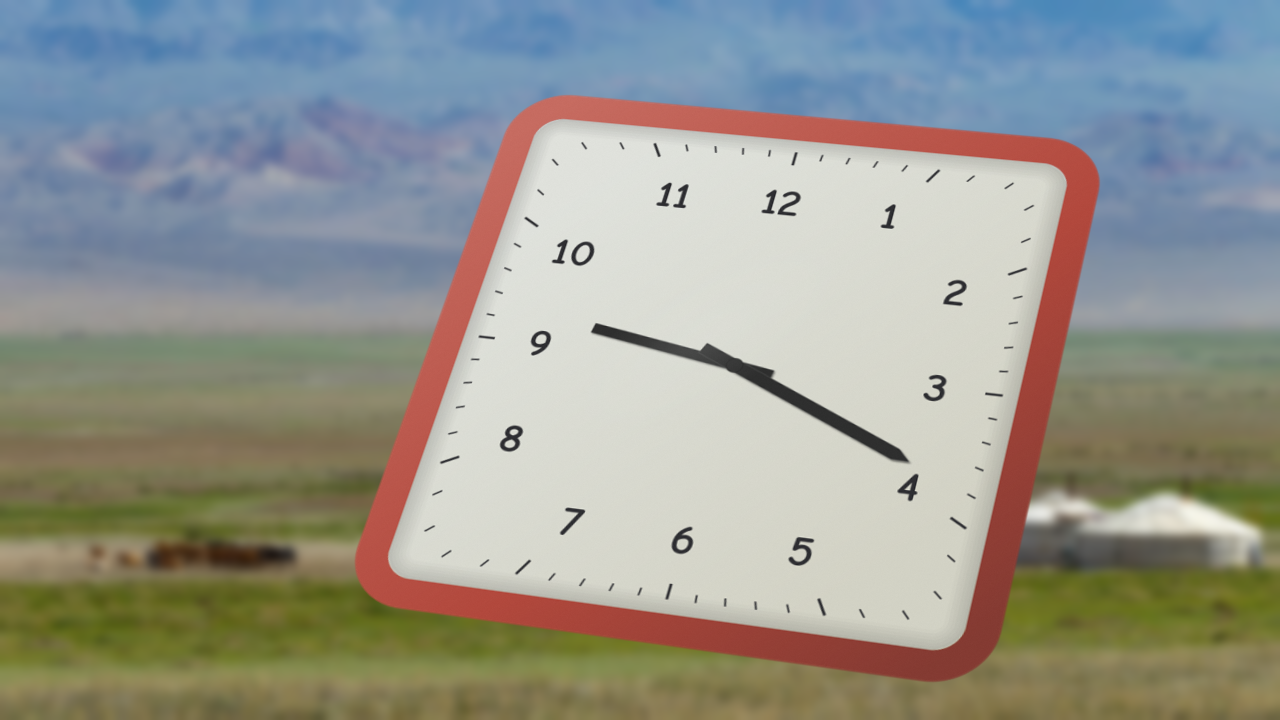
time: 9:19
